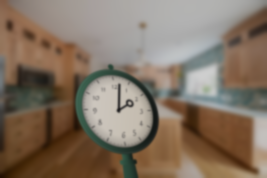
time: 2:02
